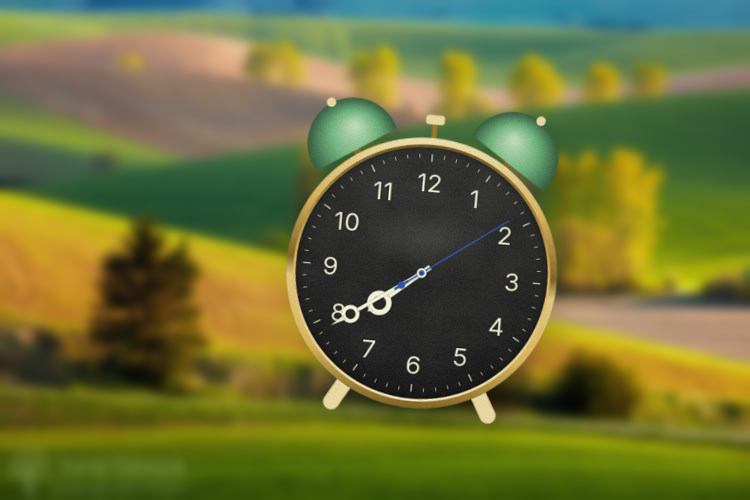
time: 7:39:09
